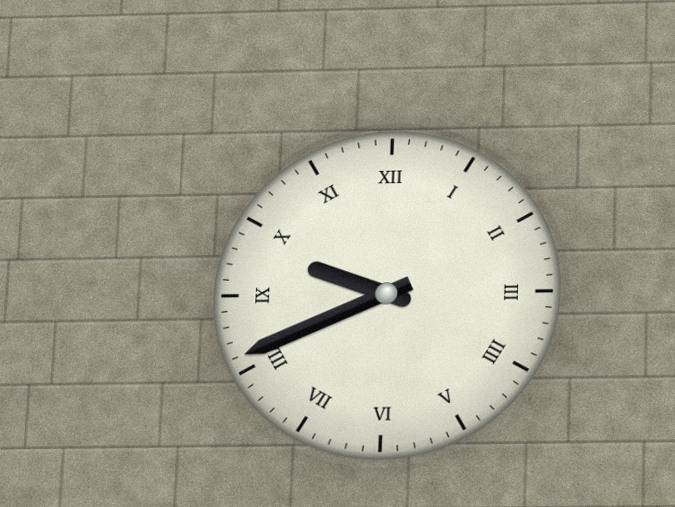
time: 9:41
